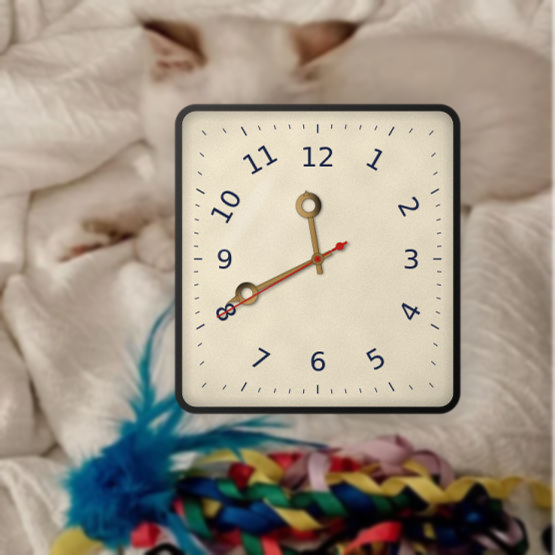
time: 11:40:40
